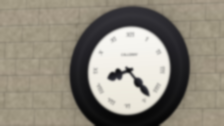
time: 8:23
